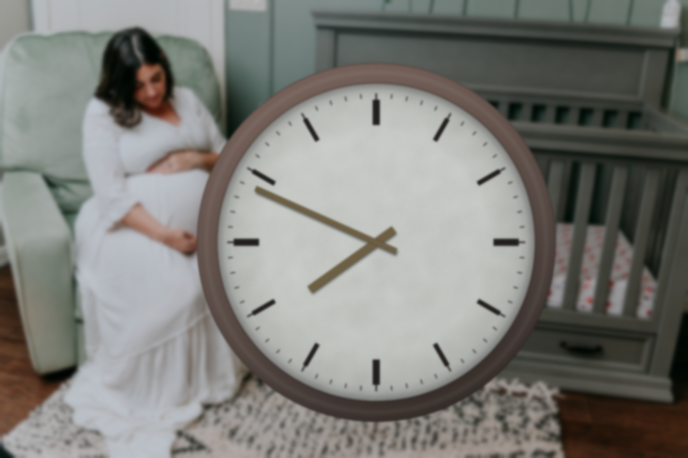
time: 7:49
